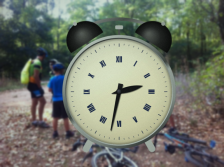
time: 2:32
